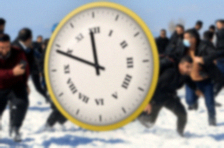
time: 11:49
